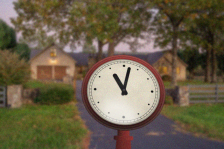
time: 11:02
